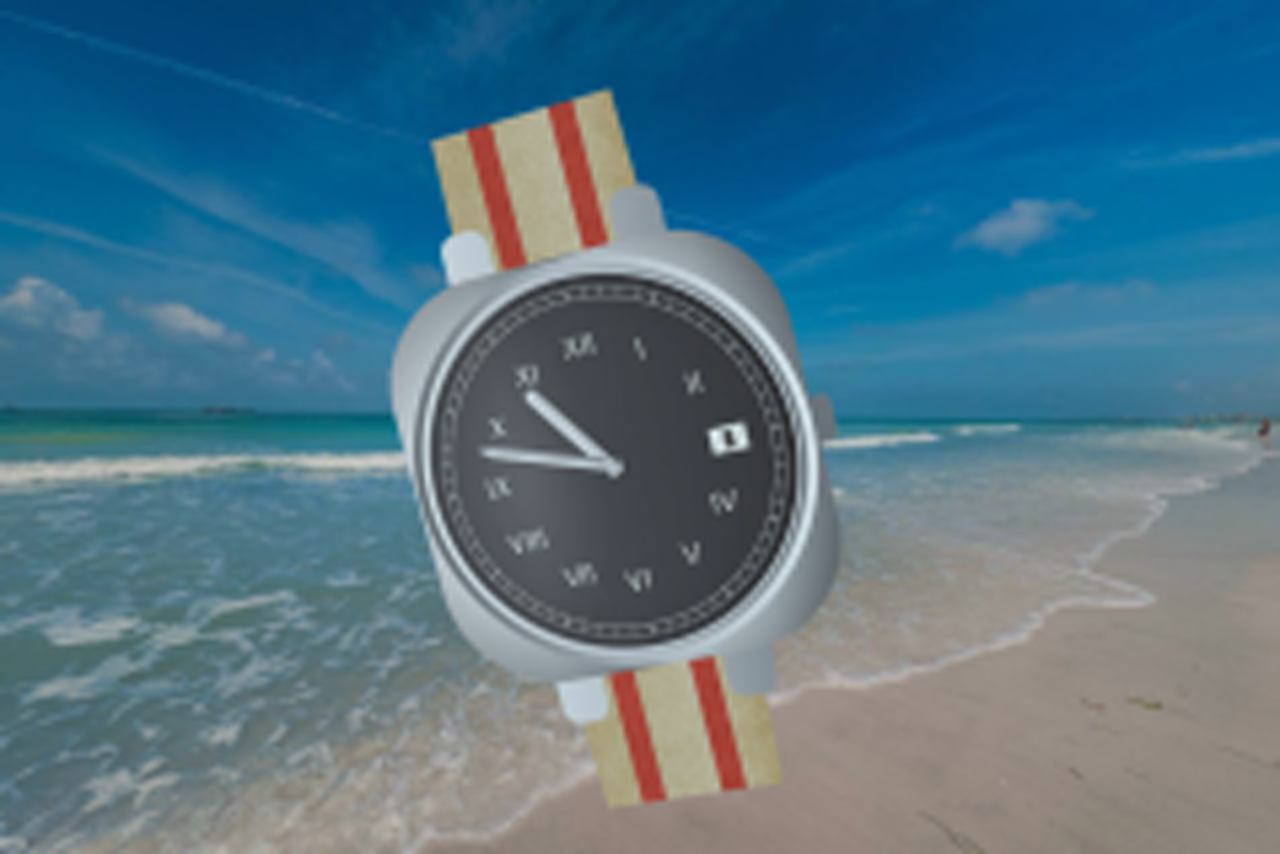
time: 10:48
